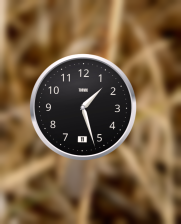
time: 1:27
